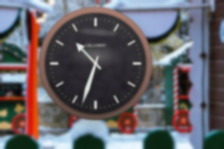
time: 10:33
